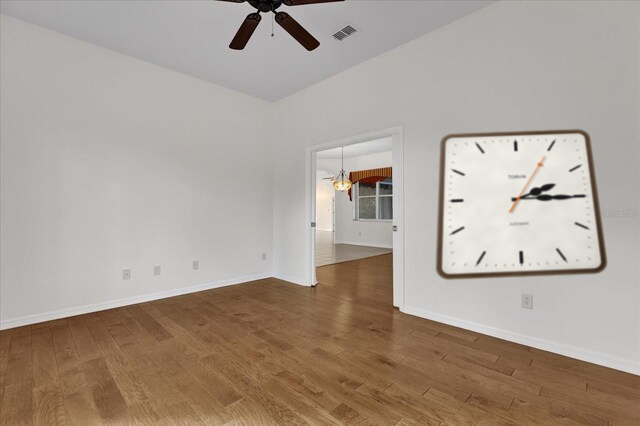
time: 2:15:05
